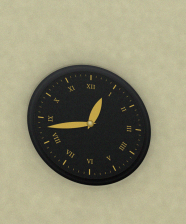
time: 12:43
